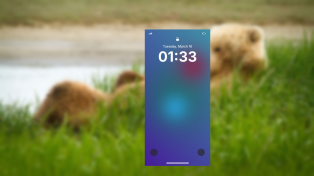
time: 1:33
